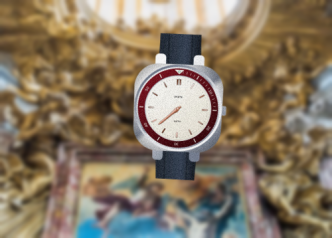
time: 7:38
